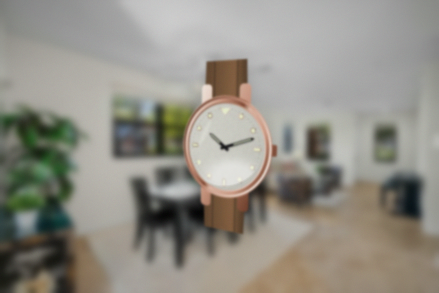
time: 10:12
